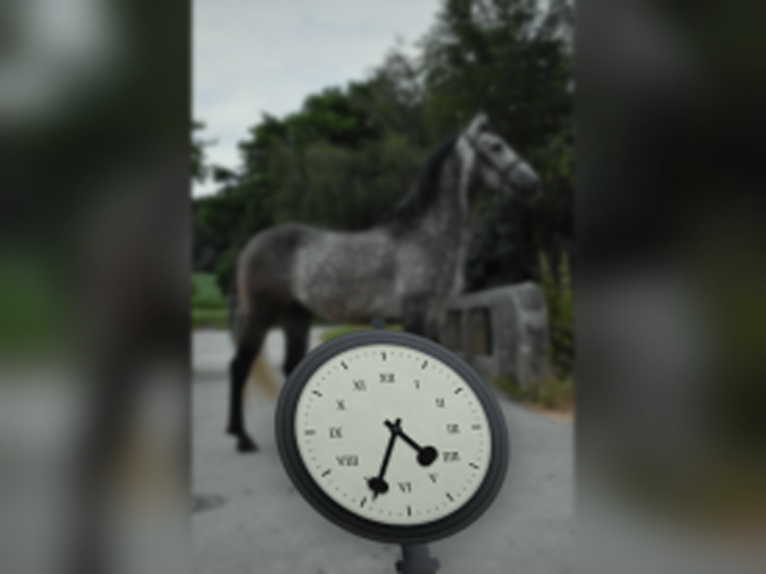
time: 4:34
